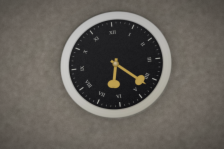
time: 6:22
